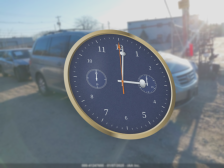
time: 3:01
